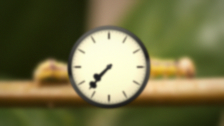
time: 7:37
